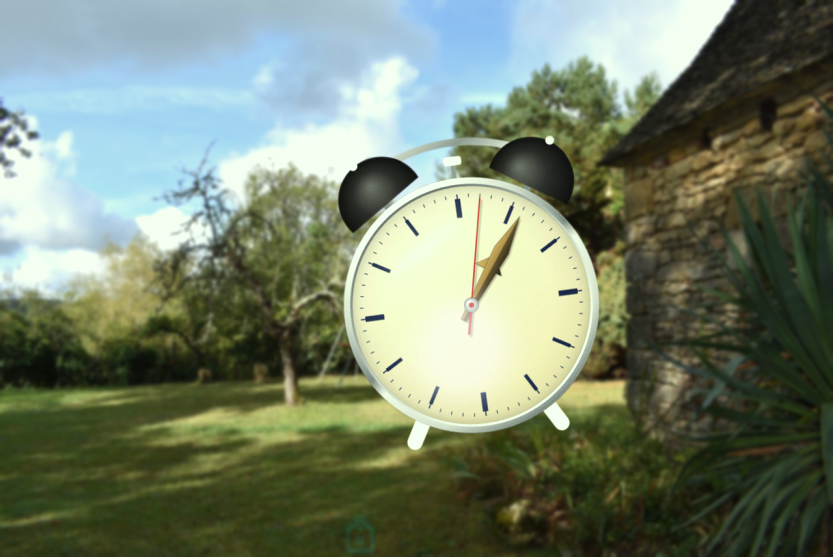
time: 1:06:02
